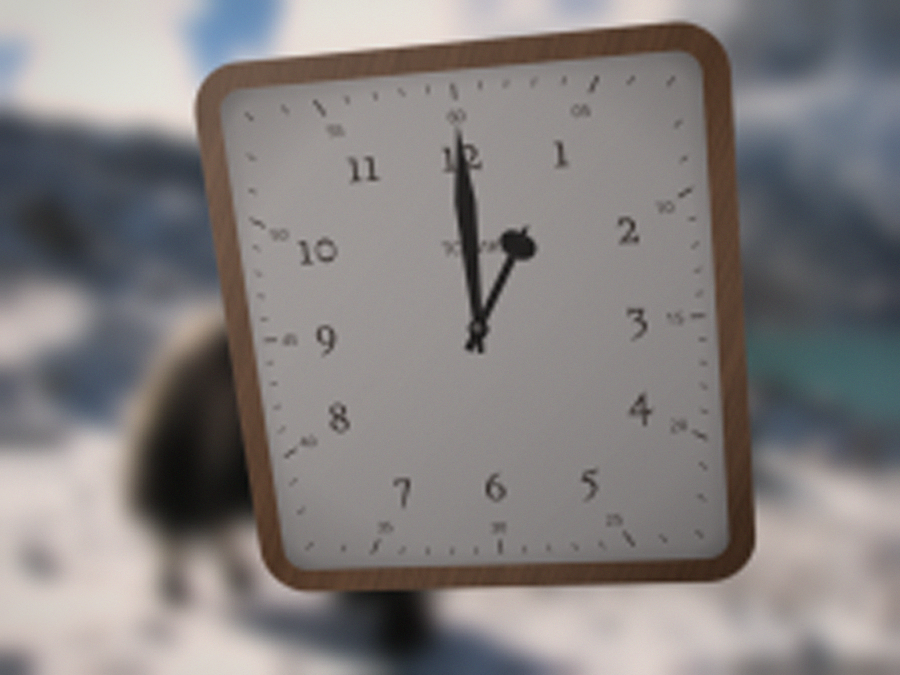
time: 1:00
